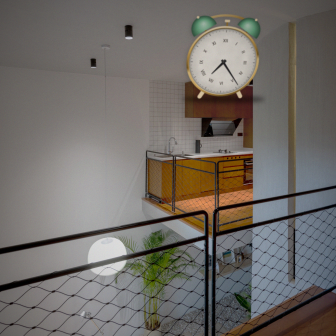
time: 7:24
